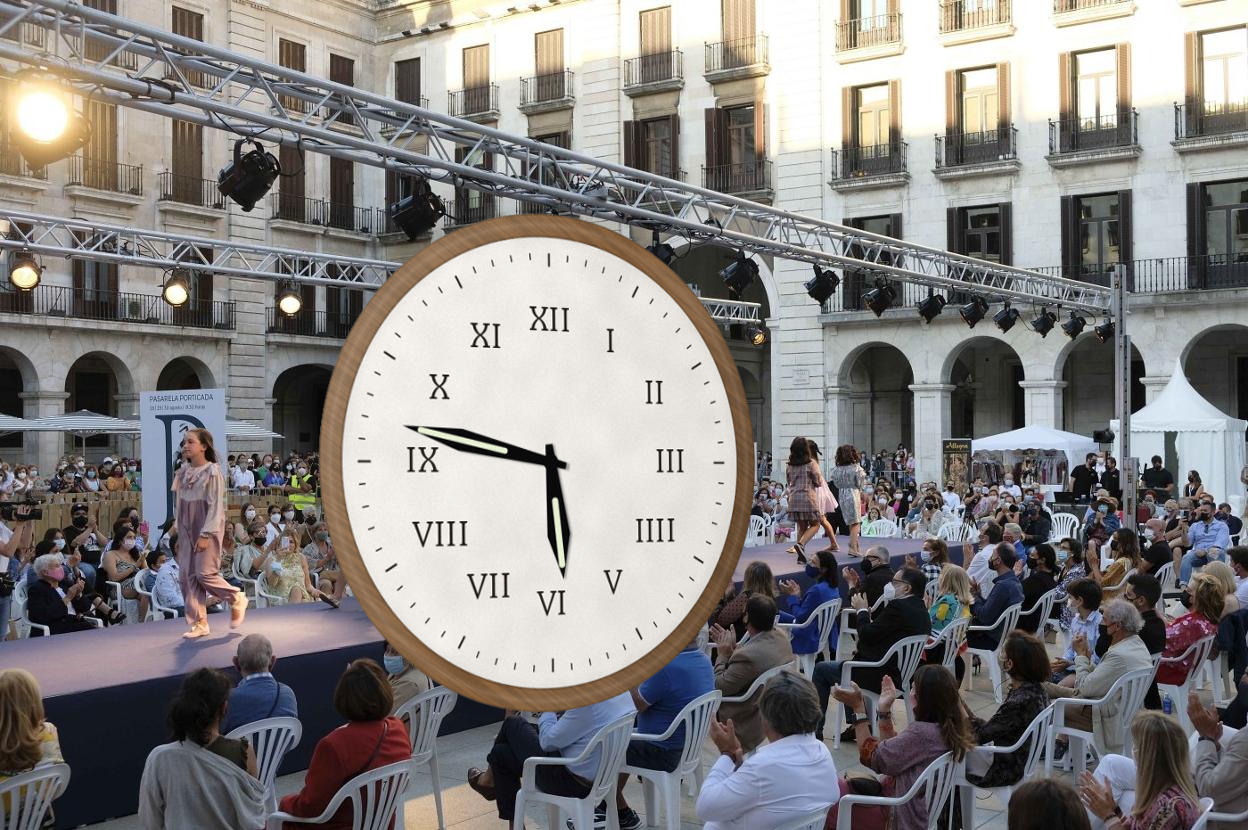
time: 5:47
